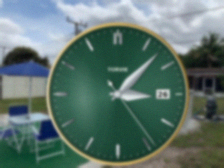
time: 3:07:24
